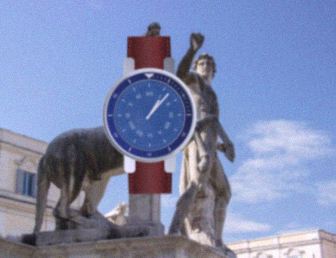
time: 1:07
